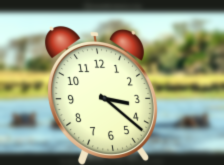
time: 3:22
